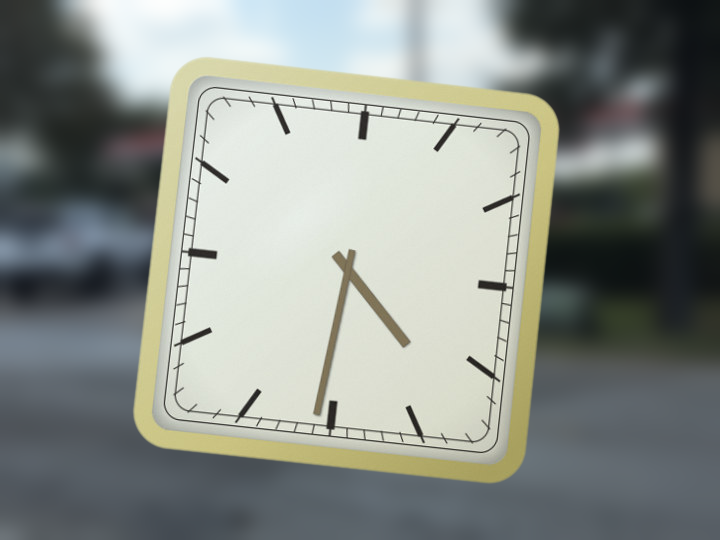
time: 4:31
